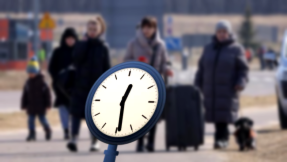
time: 12:29
